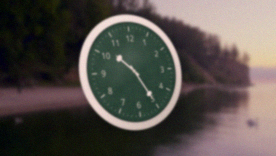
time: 10:25
